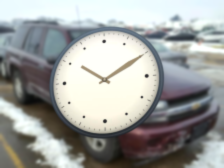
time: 10:10
